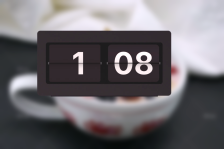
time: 1:08
